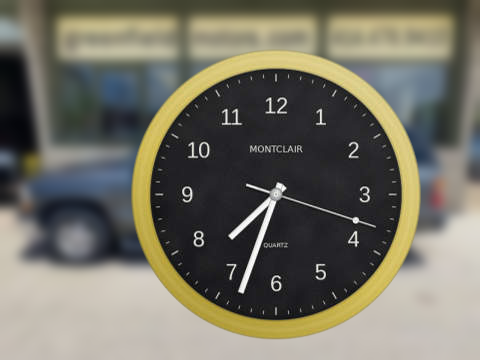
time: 7:33:18
